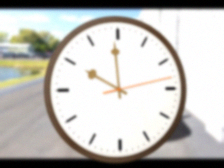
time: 9:59:13
